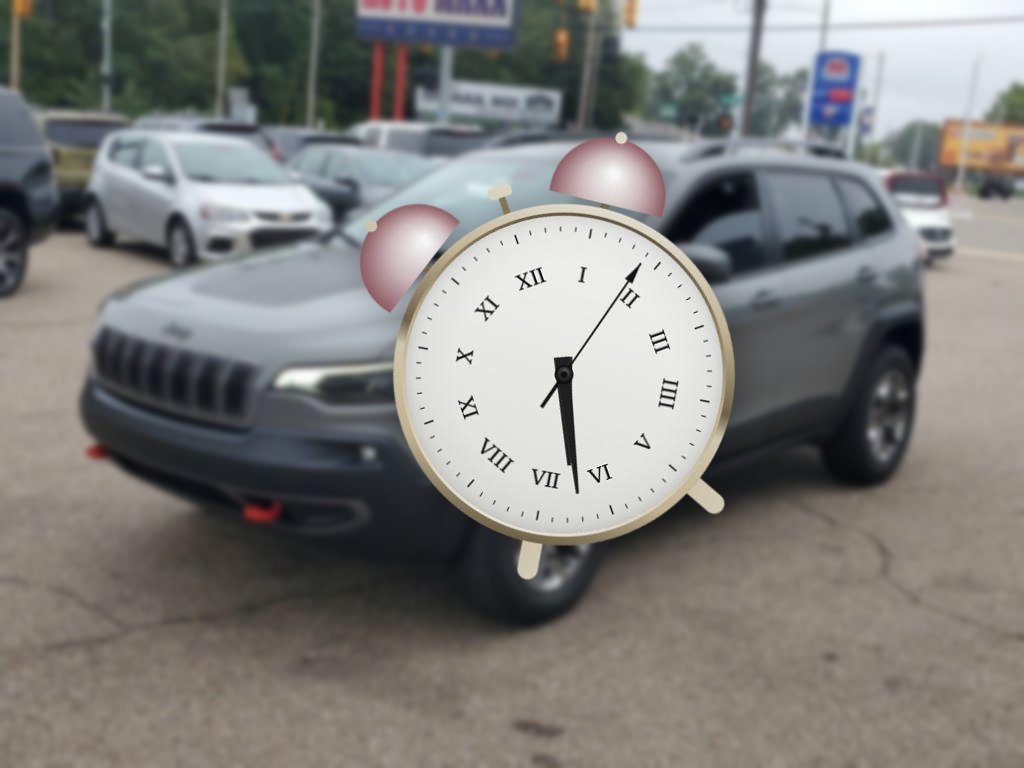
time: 6:32:09
